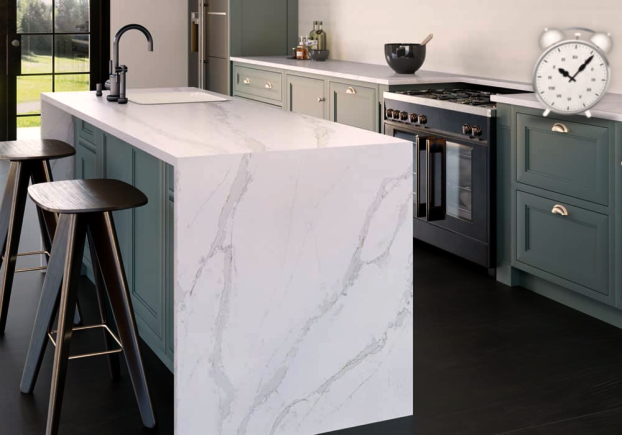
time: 10:06
